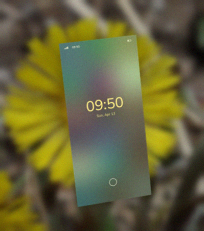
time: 9:50
